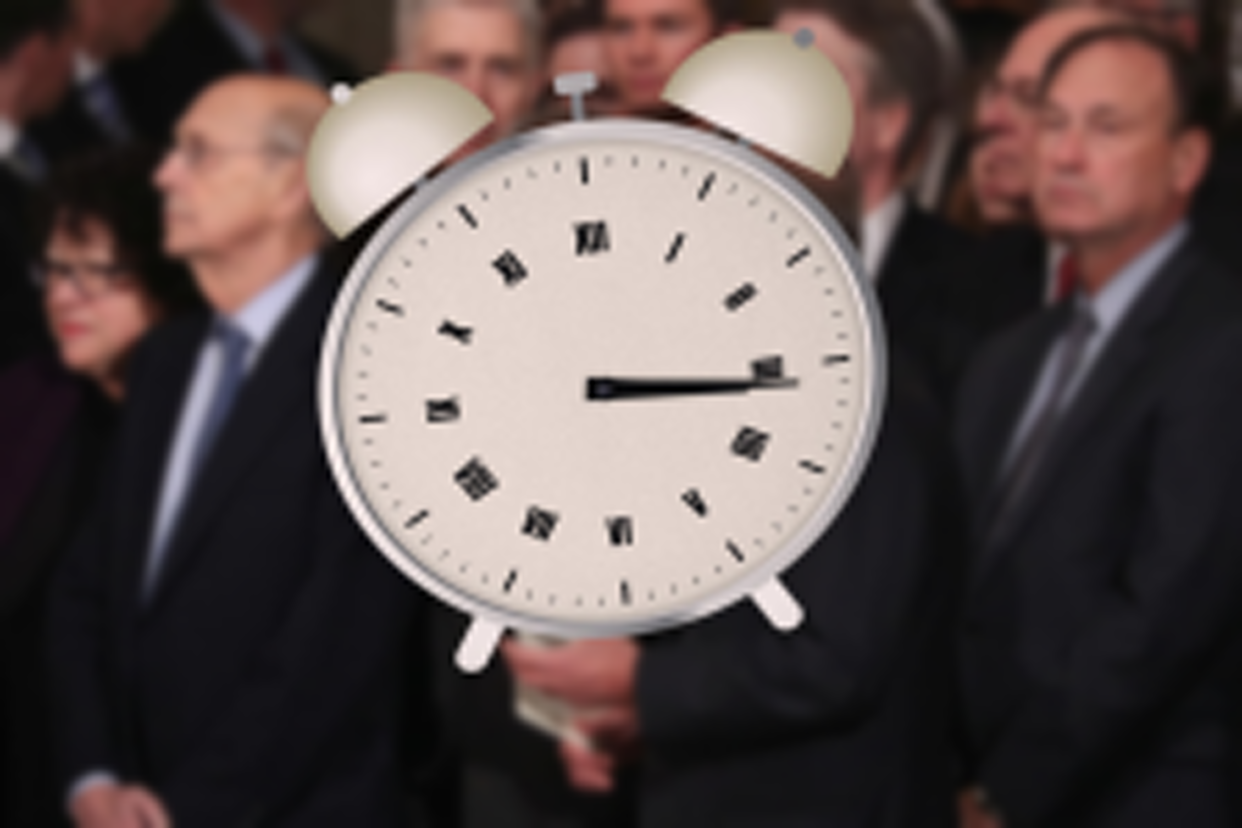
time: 3:16
